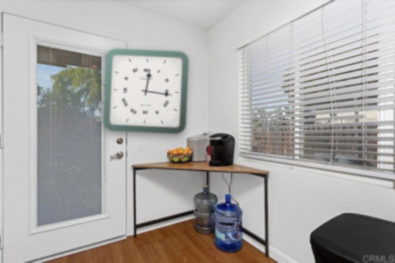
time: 12:16
